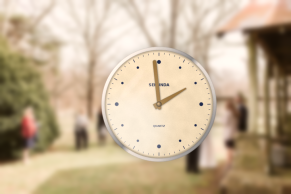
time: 1:59
